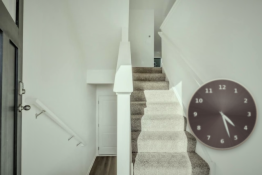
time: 4:27
